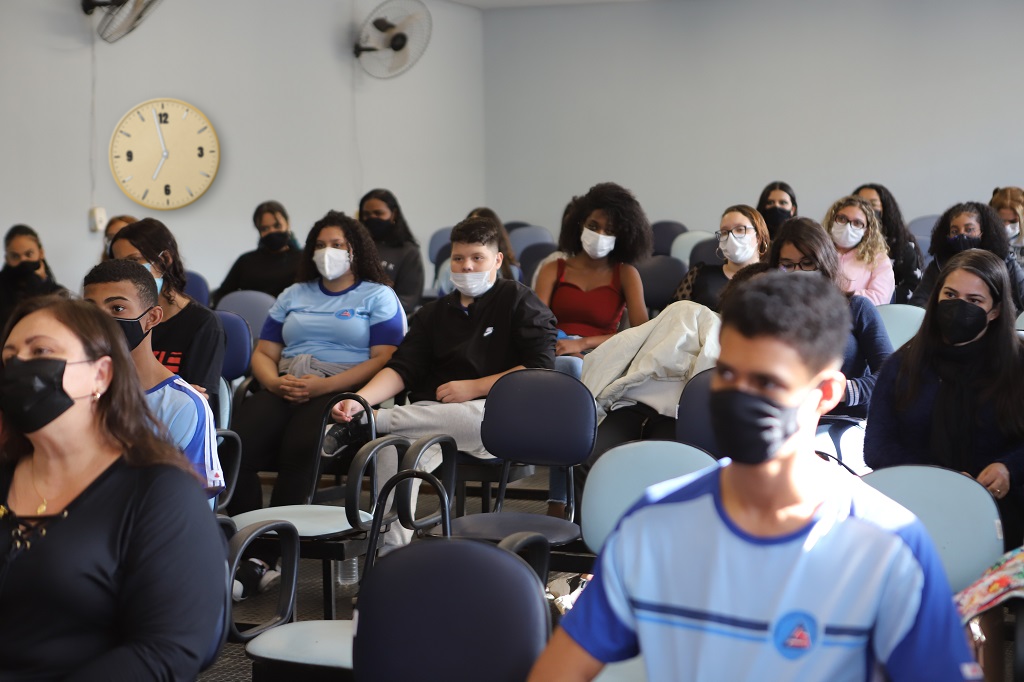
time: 6:58
